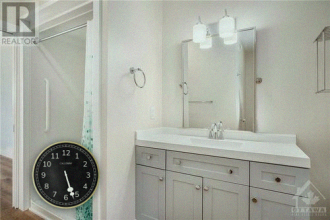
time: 5:27
